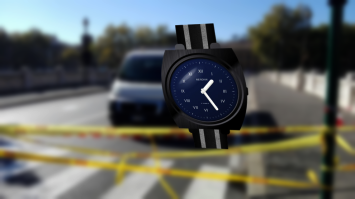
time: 1:25
